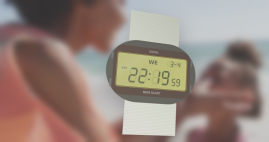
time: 22:19:59
